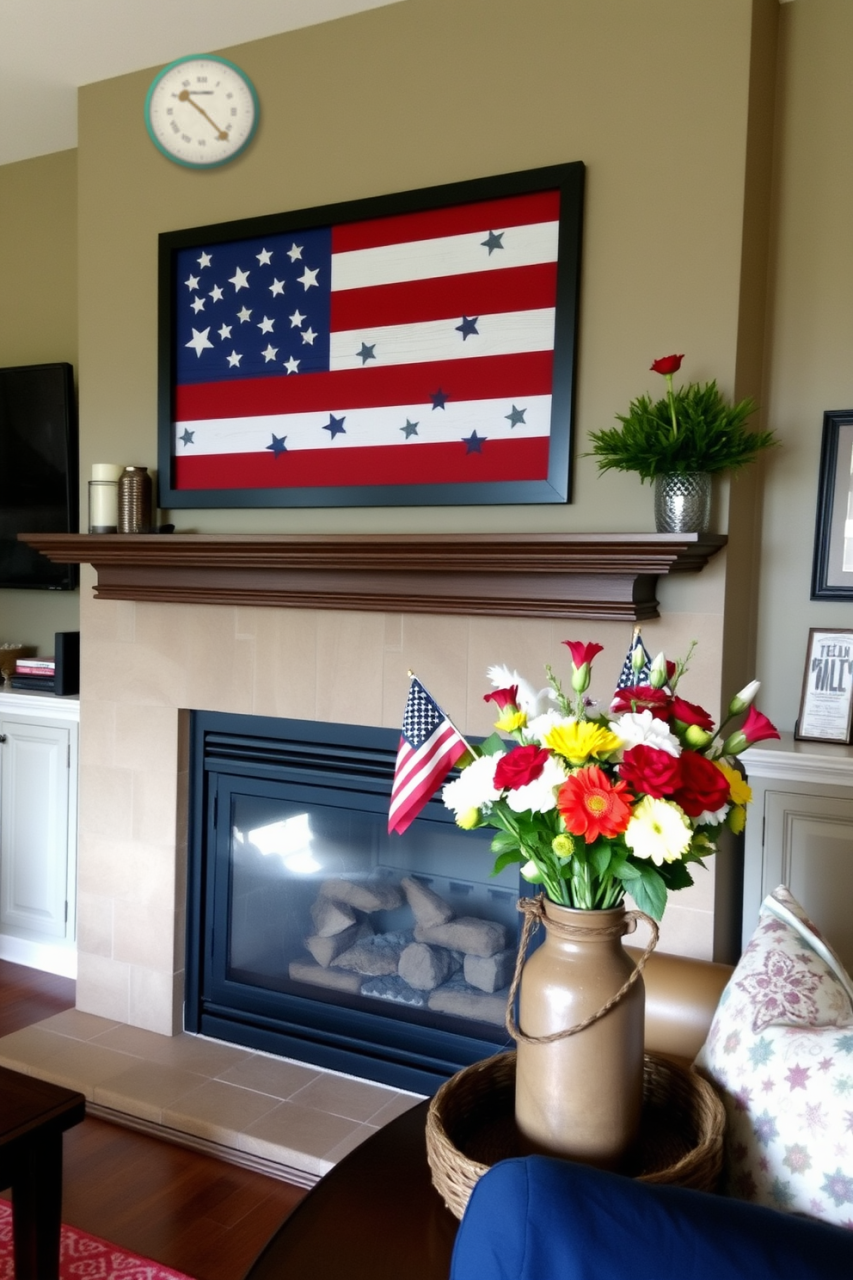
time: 10:23
